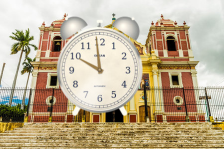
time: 9:59
